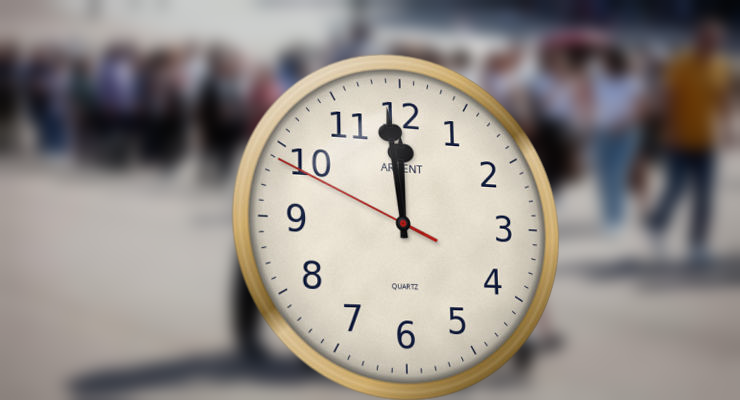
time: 11:58:49
